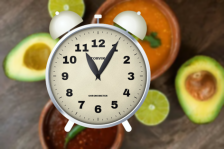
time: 11:05
